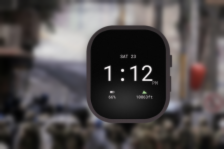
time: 1:12
